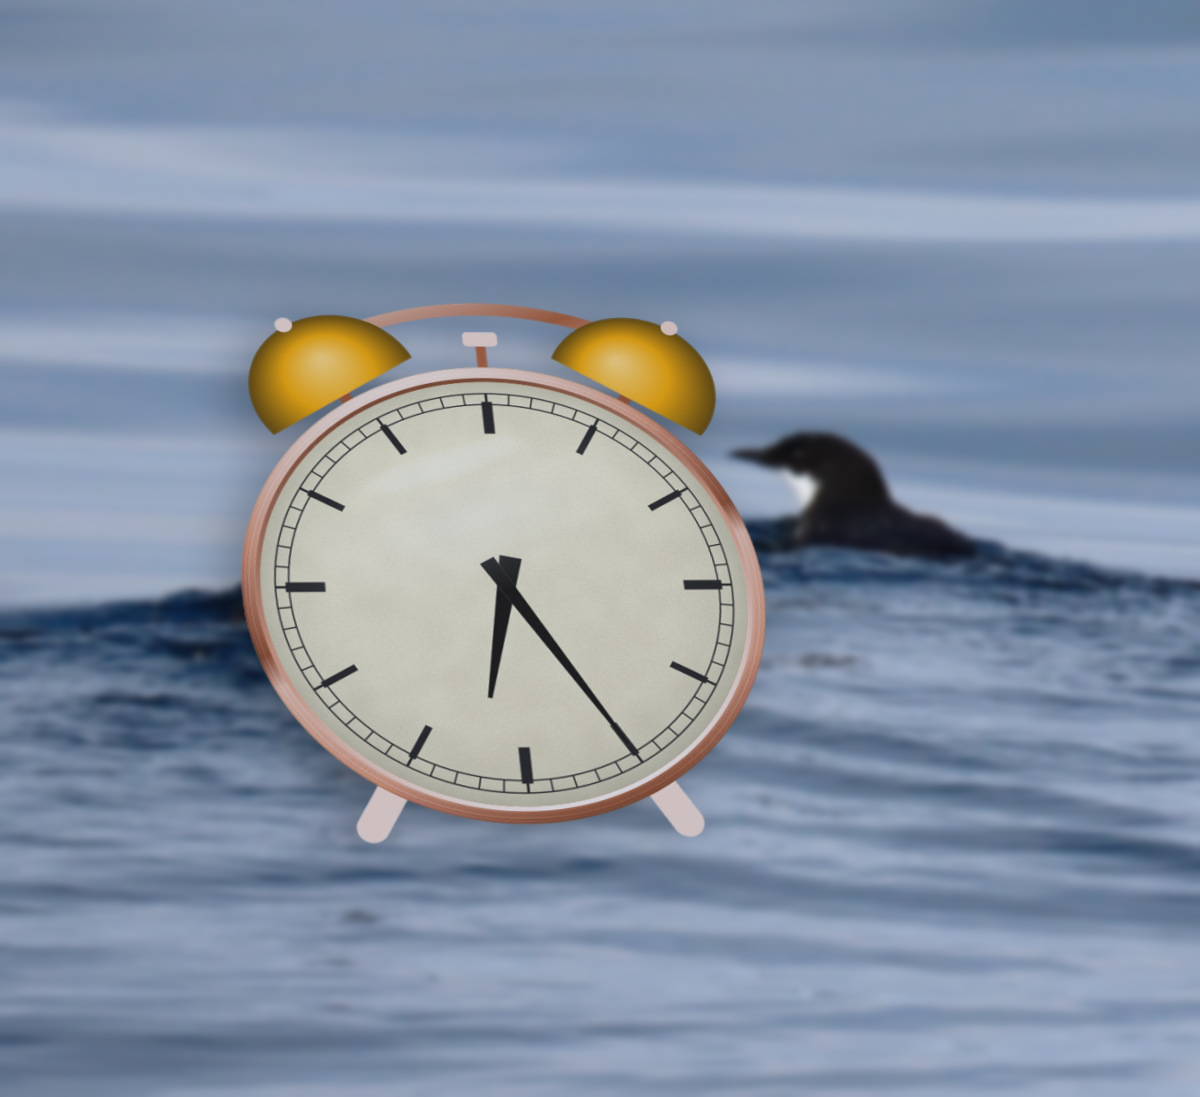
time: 6:25
